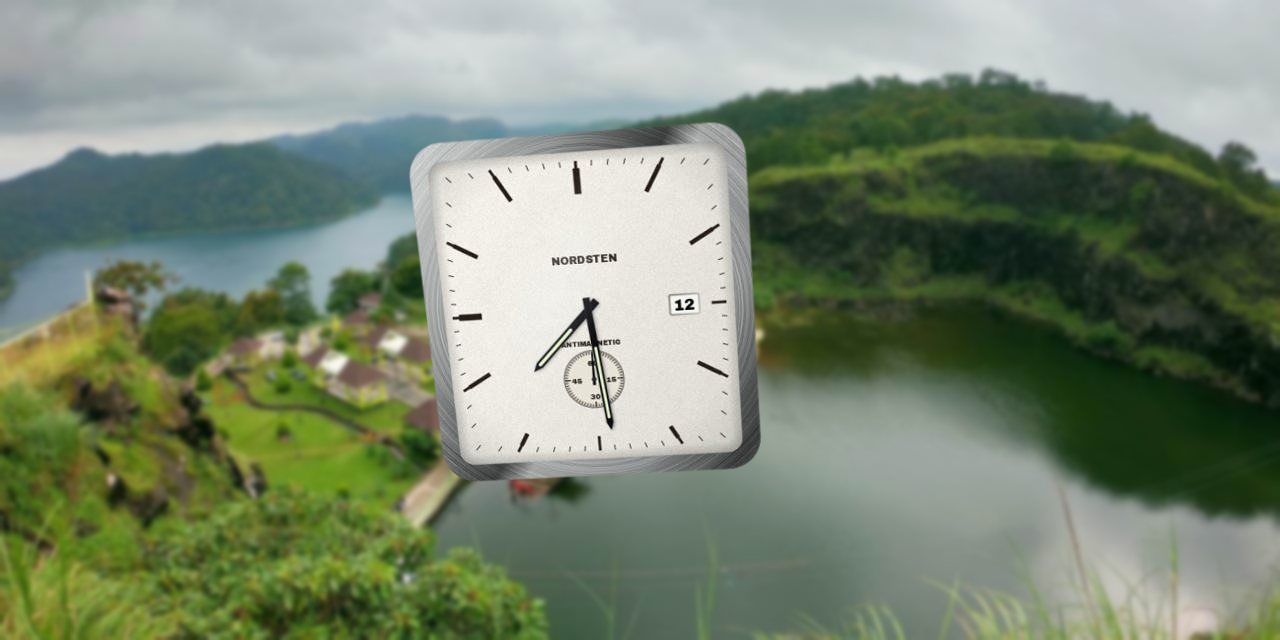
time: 7:29
